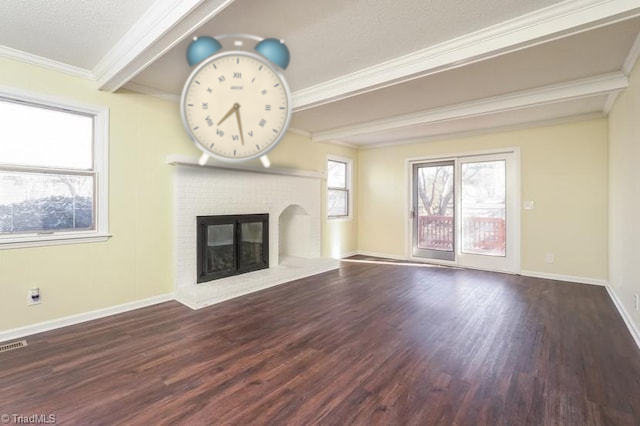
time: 7:28
